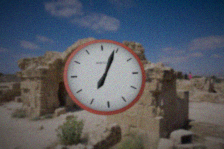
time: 7:04
